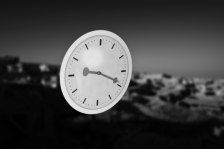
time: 9:19
